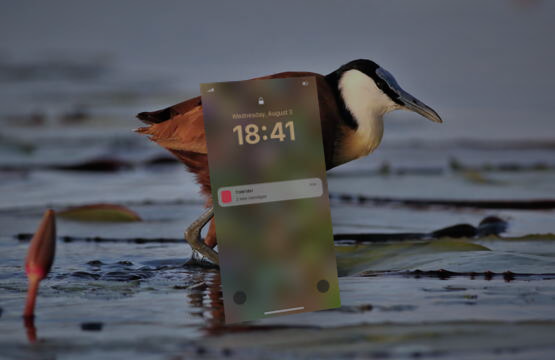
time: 18:41
